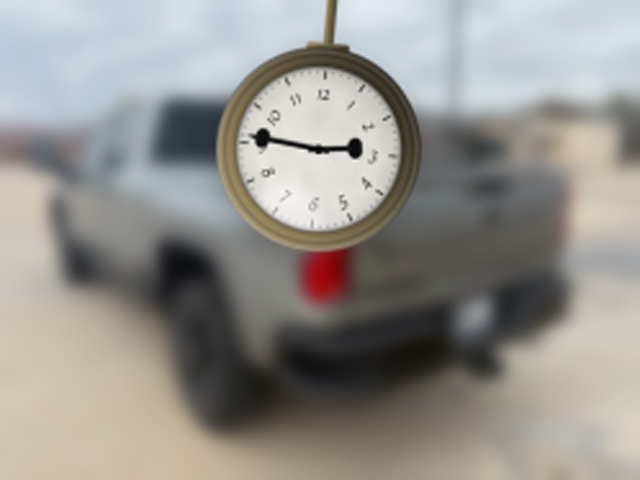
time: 2:46
